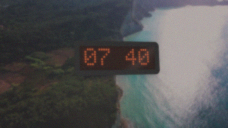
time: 7:40
